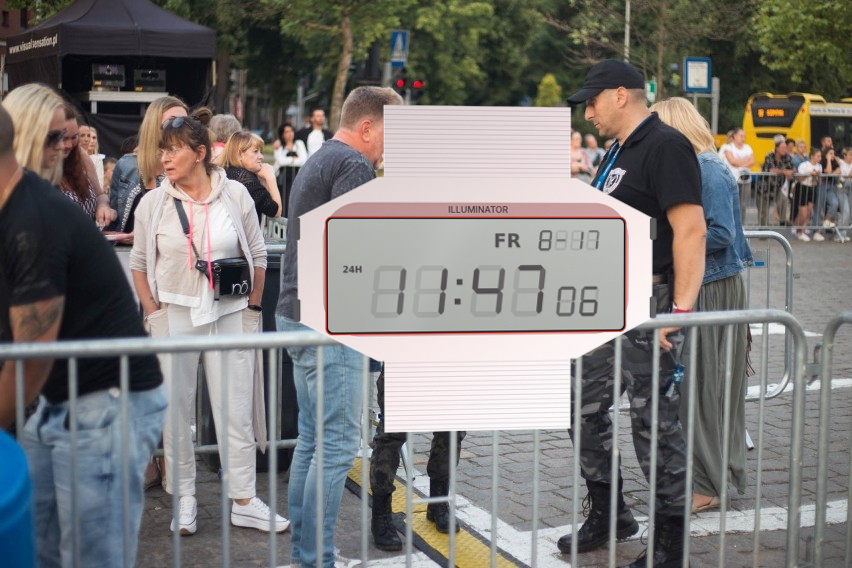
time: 11:47:06
